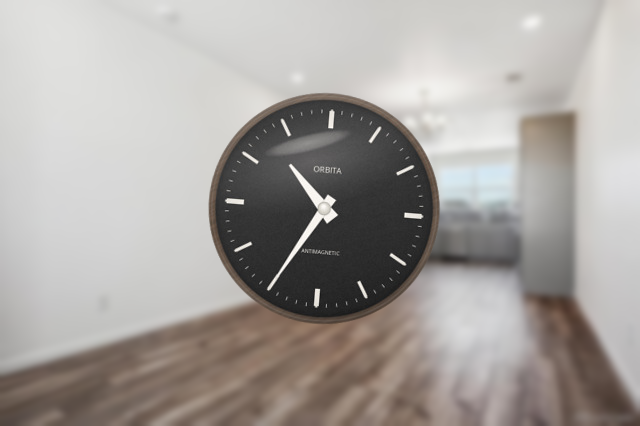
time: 10:35
